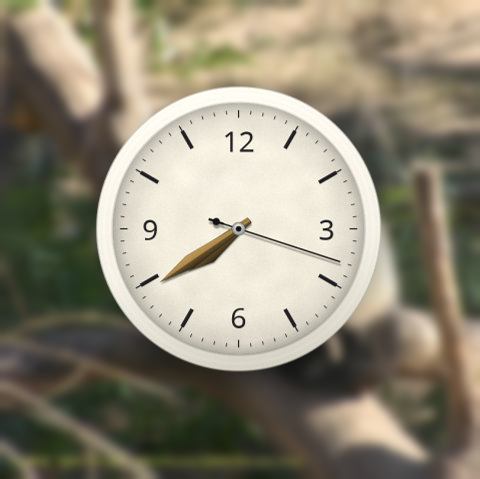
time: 7:39:18
